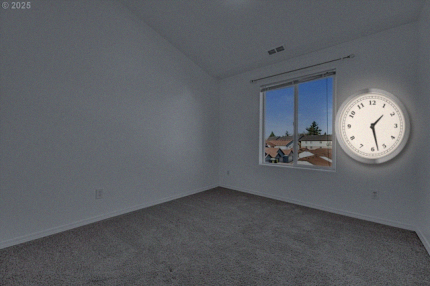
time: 1:28
